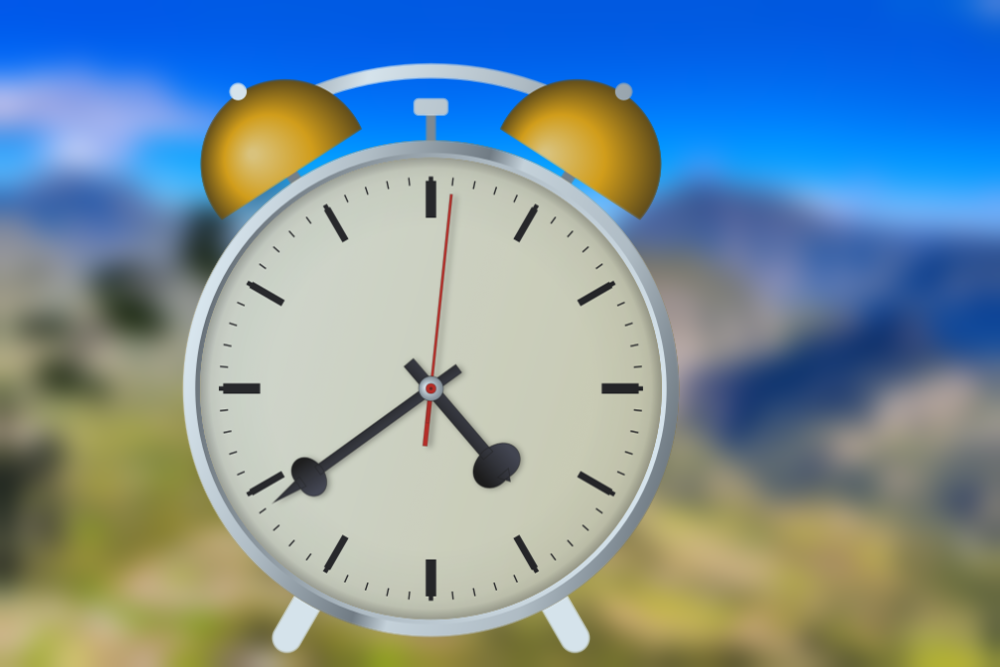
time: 4:39:01
